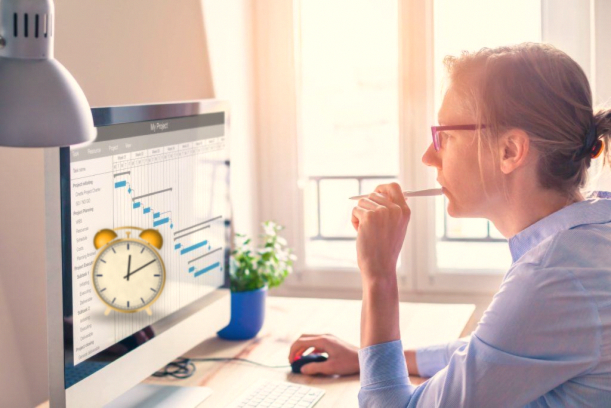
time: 12:10
